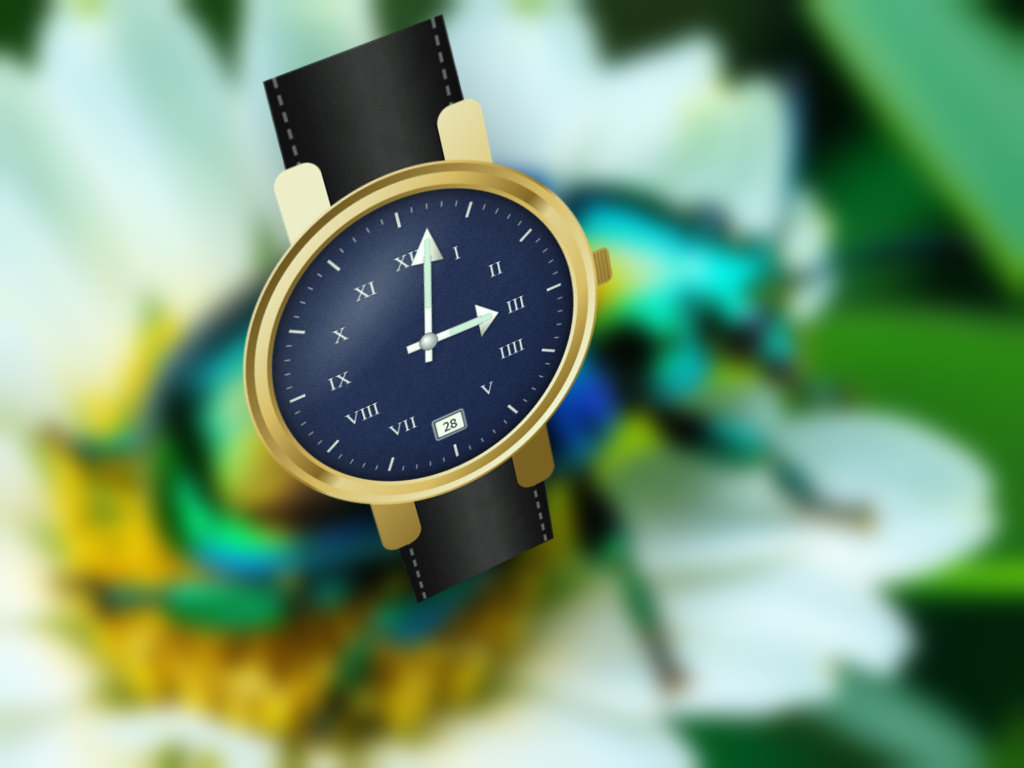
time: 3:02
